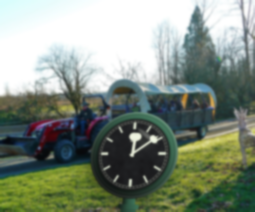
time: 12:09
